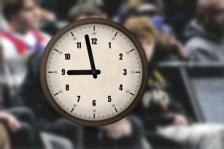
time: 8:58
